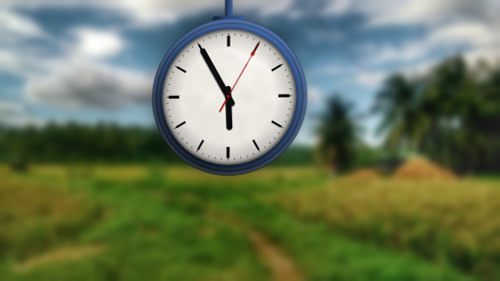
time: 5:55:05
